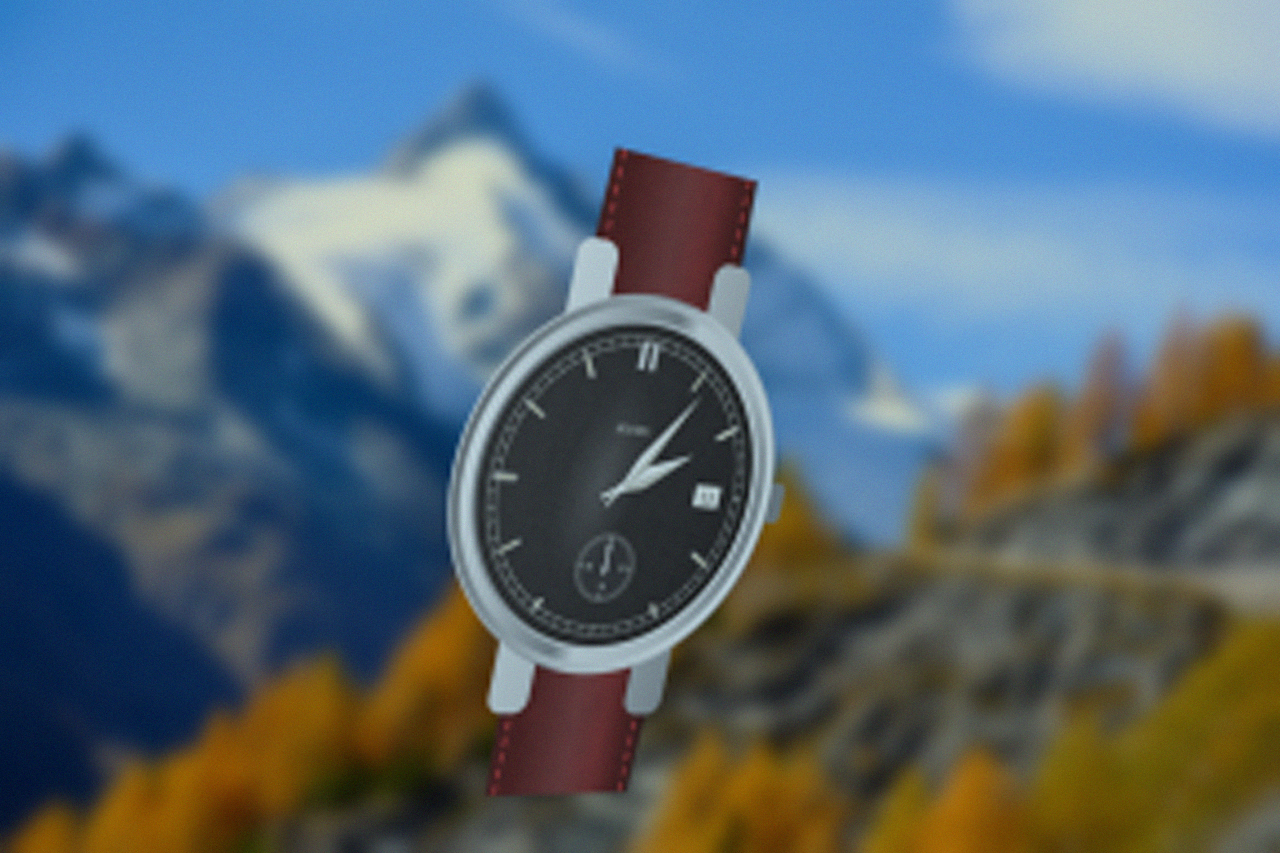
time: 2:06
